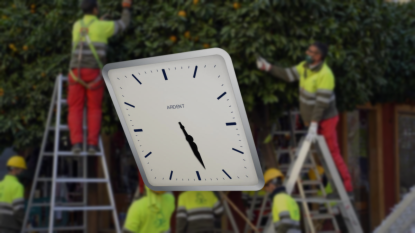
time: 5:28
